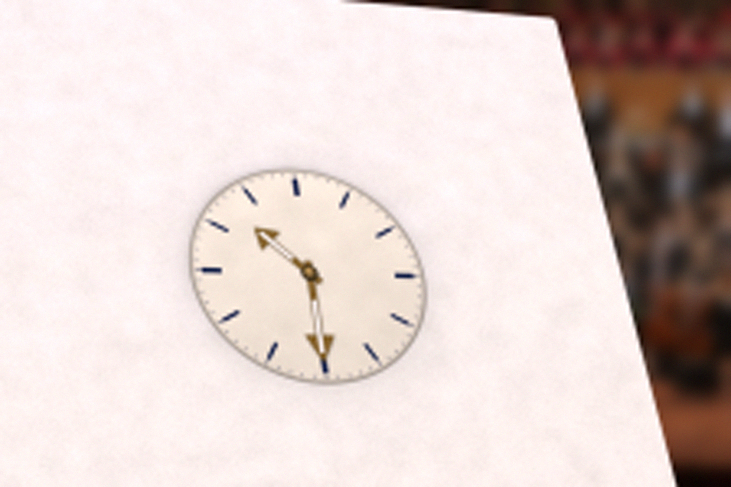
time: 10:30
